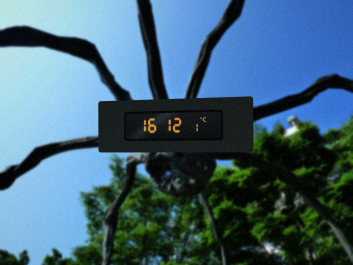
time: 16:12
